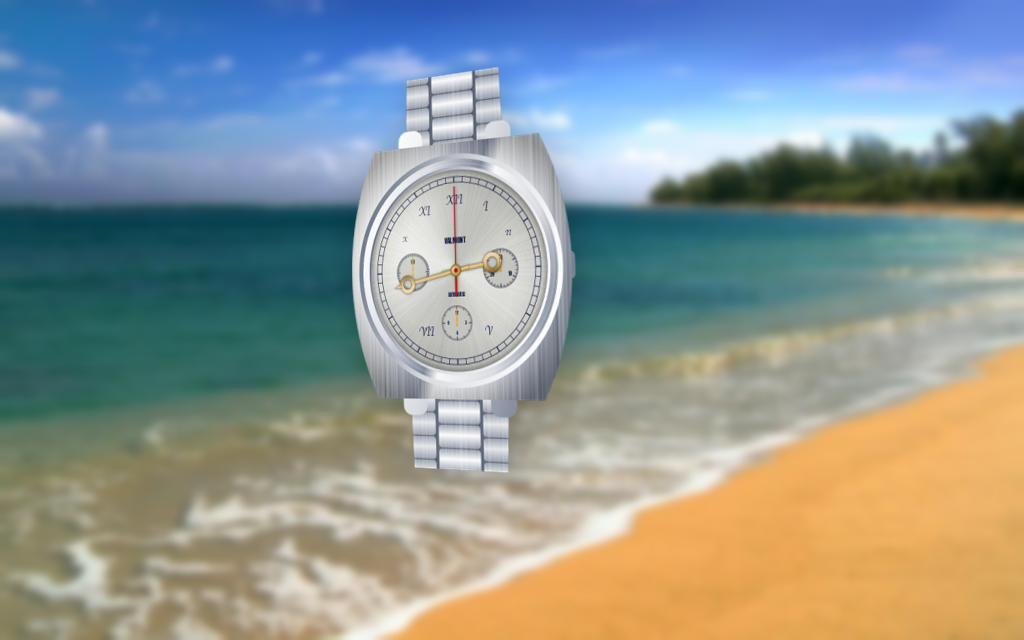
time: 2:43
